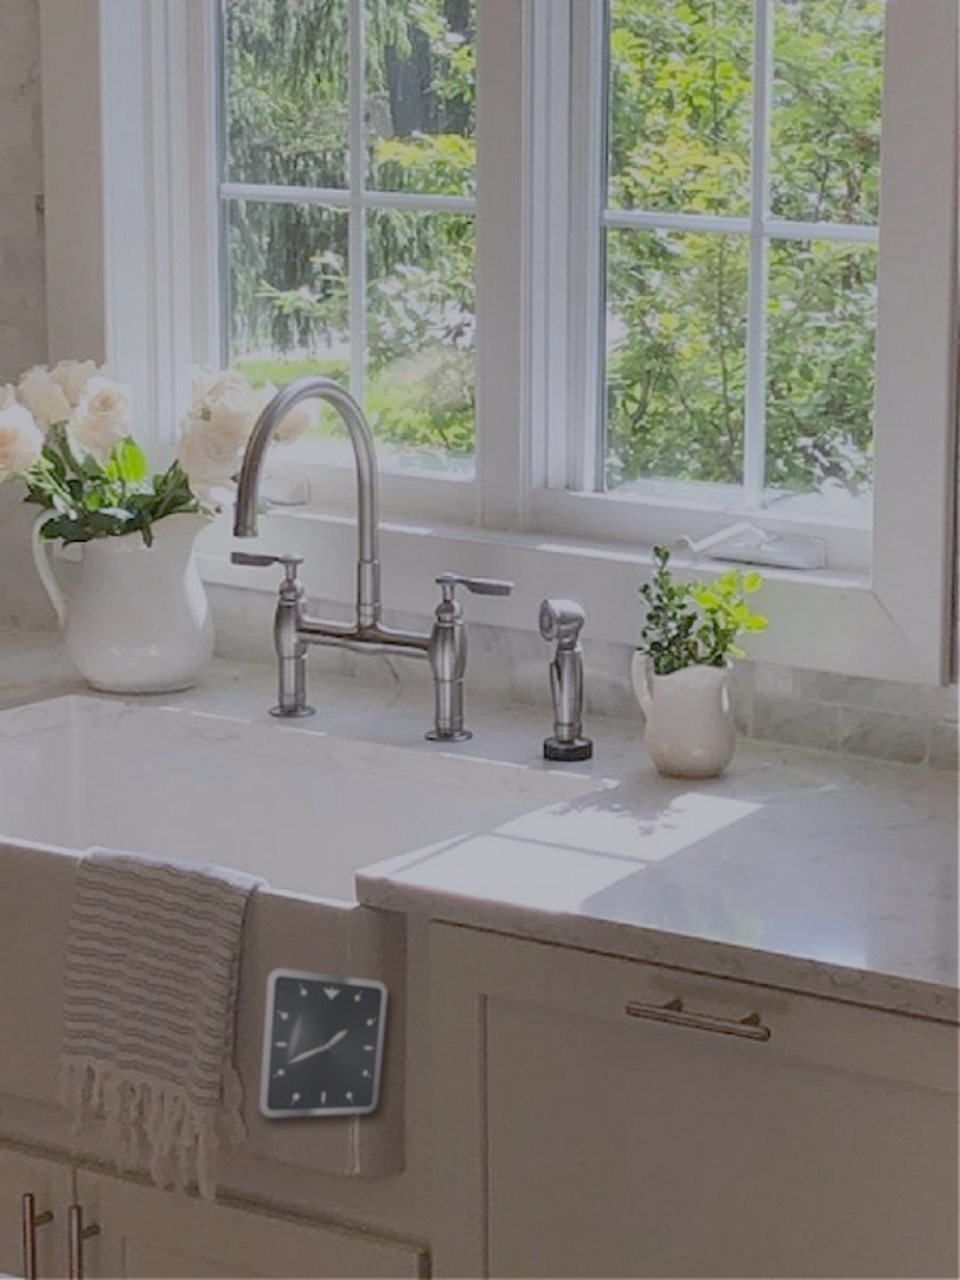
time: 1:41
